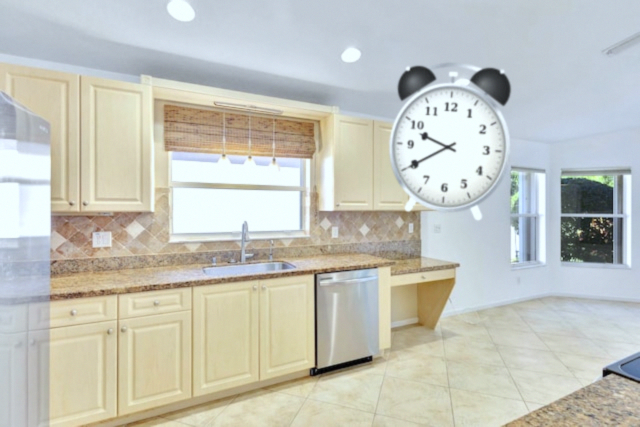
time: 9:40
